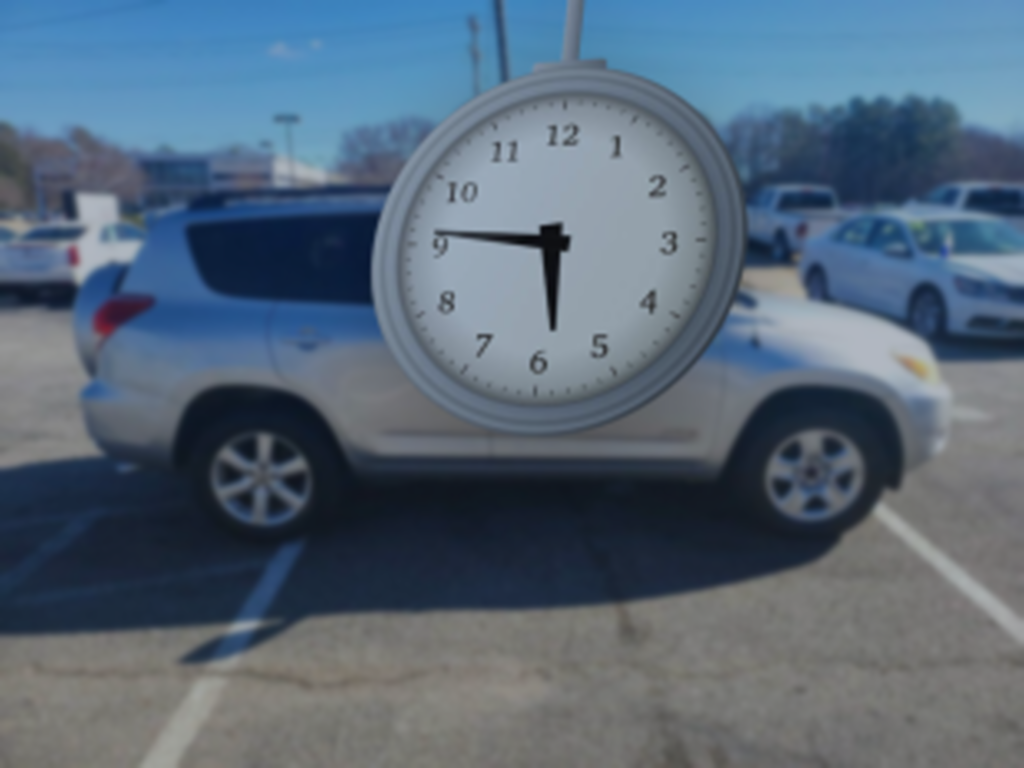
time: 5:46
